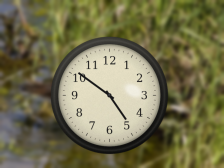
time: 4:51
